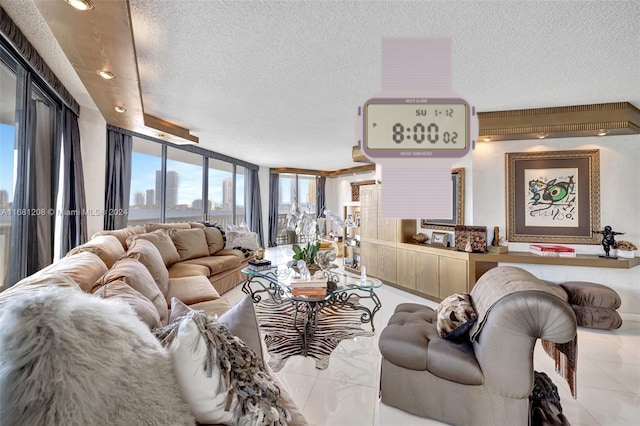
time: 8:00:02
